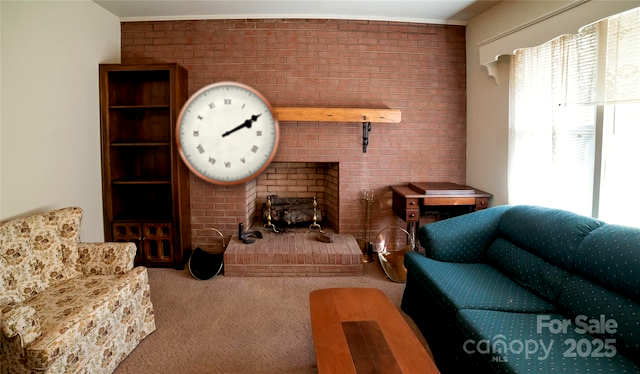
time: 2:10
